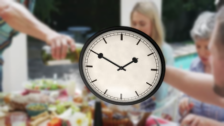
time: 1:50
